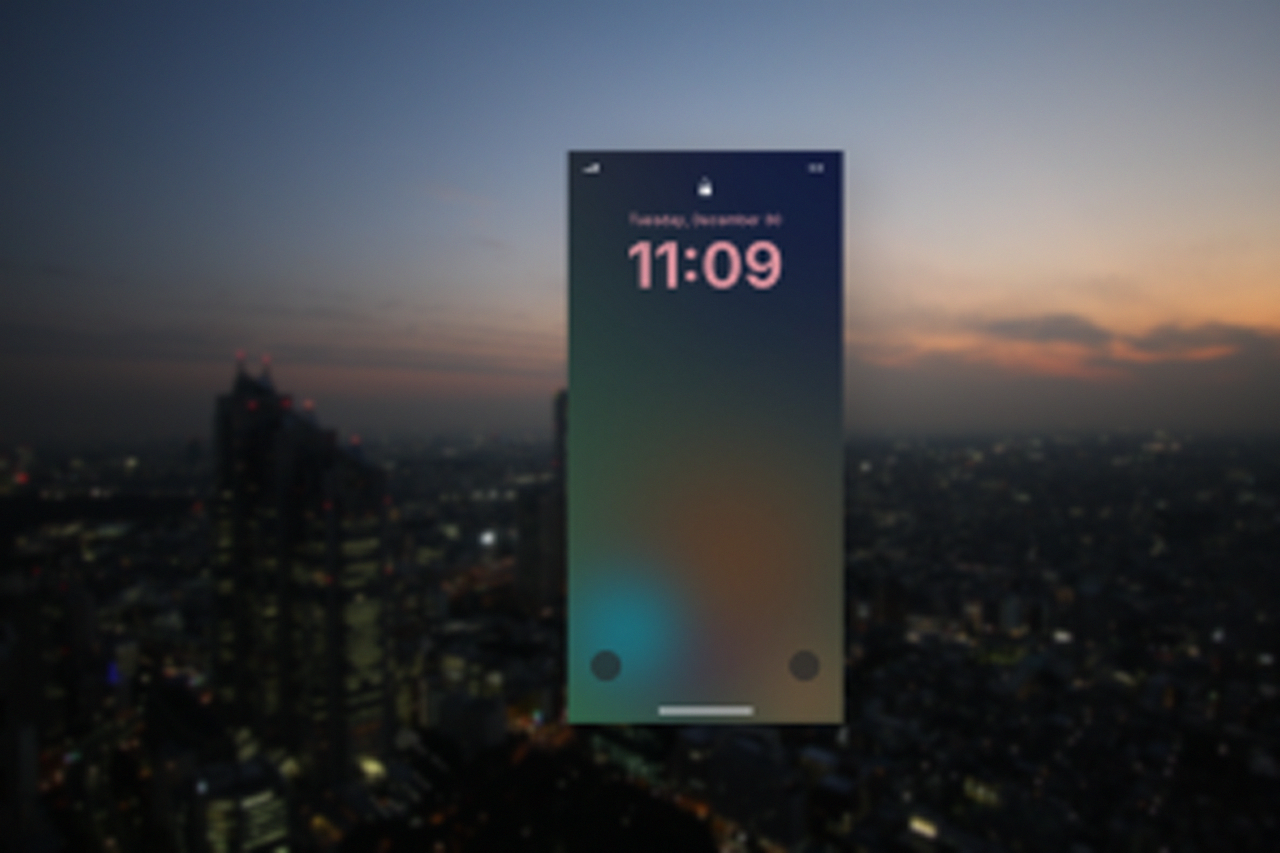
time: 11:09
